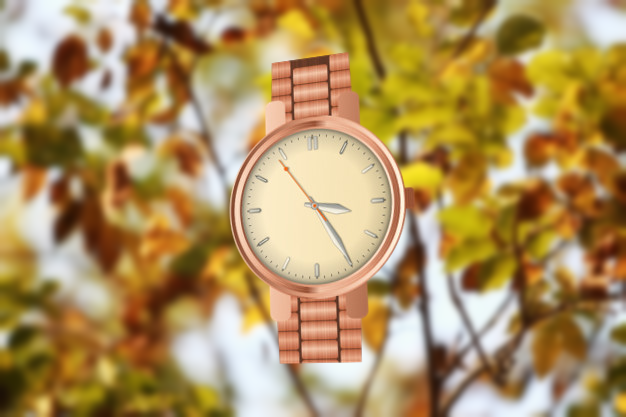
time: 3:24:54
